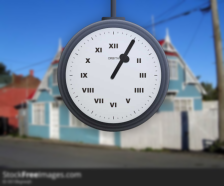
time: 1:05
